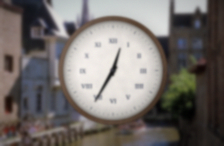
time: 12:35
